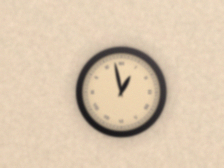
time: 12:58
